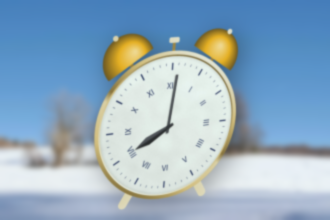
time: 8:01
